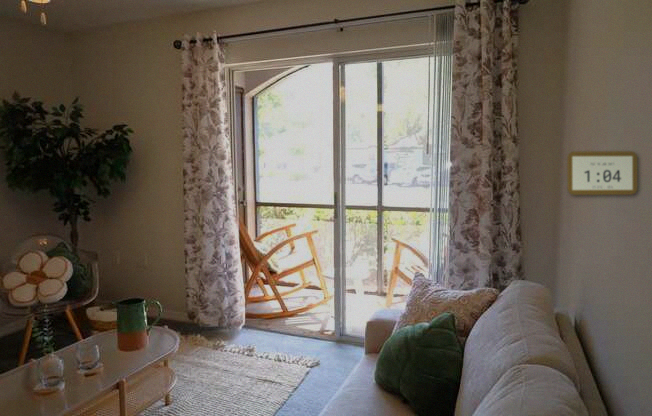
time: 1:04
